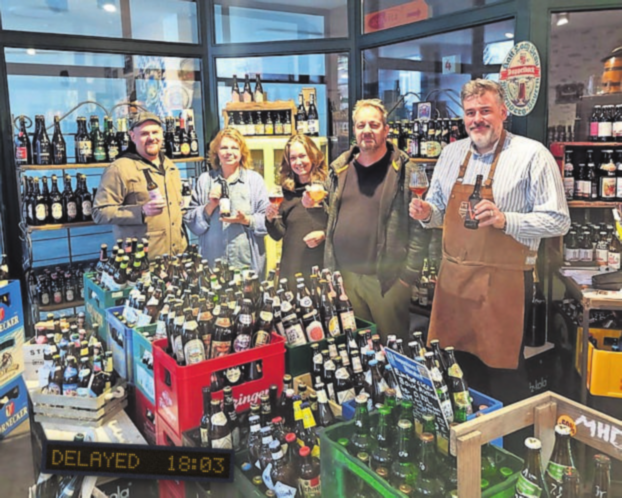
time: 18:03
